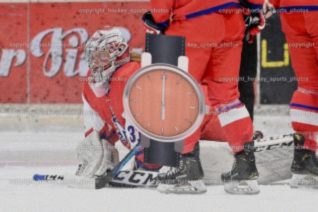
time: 6:00
